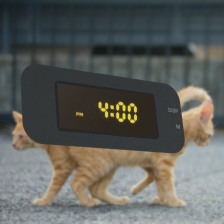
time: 4:00
